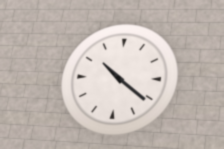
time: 10:21
